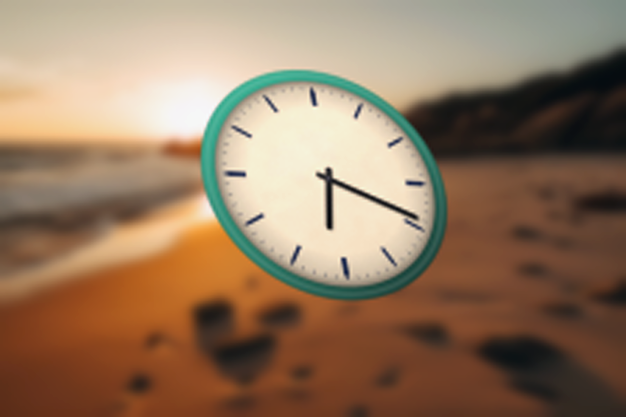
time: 6:19
